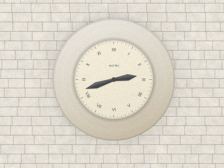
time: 2:42
